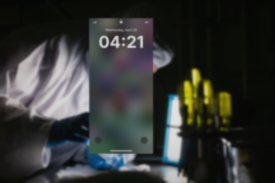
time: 4:21
